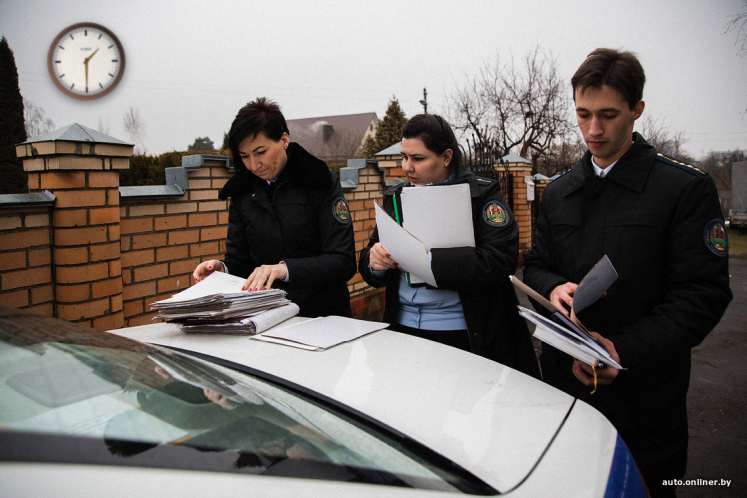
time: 1:30
